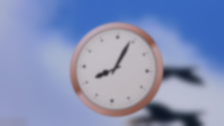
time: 8:04
